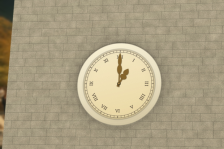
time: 1:00
